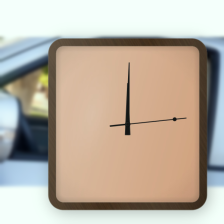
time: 12:00:14
